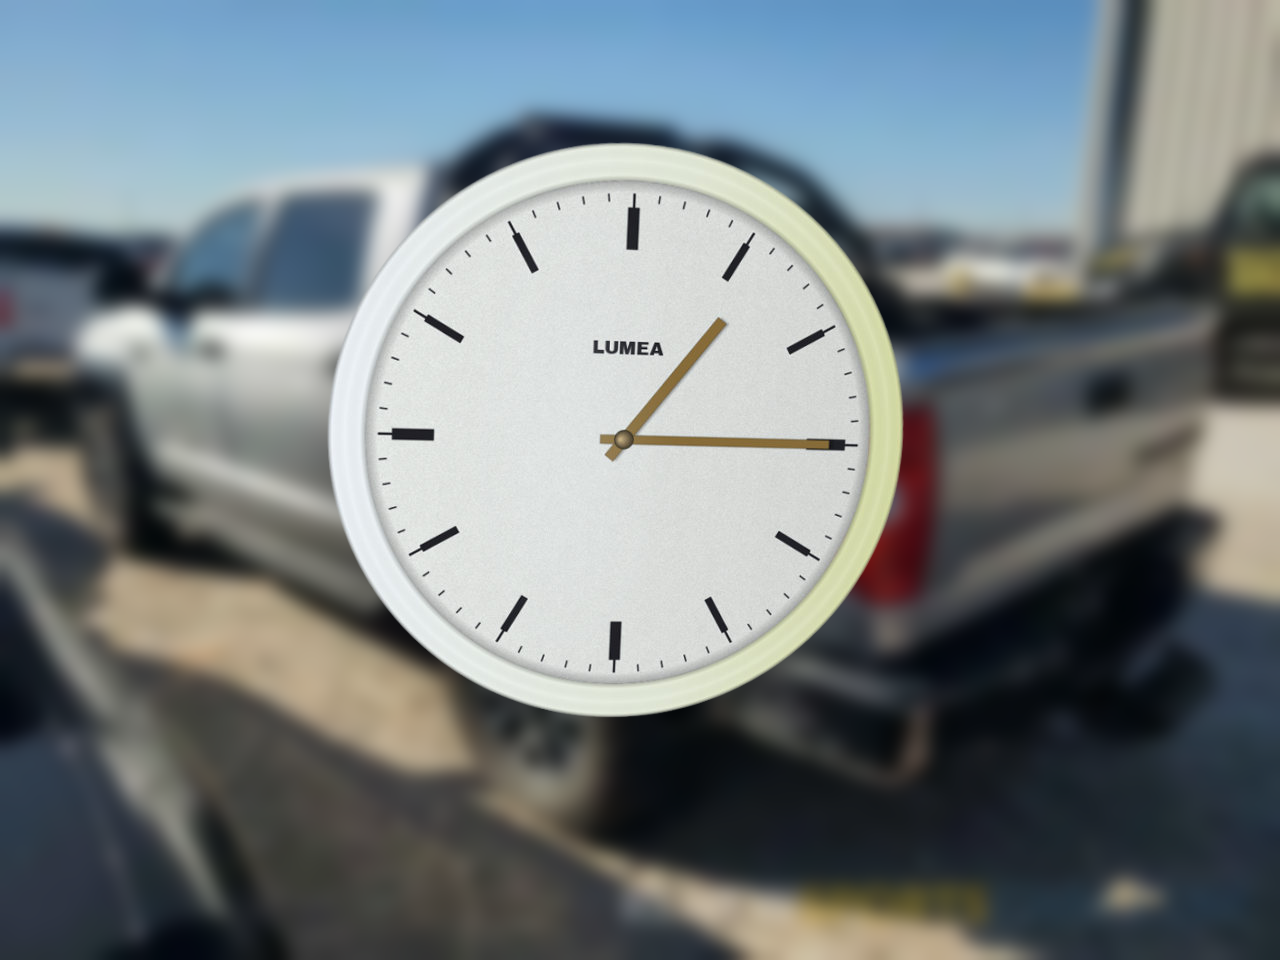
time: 1:15
